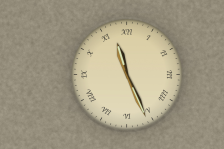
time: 11:26
